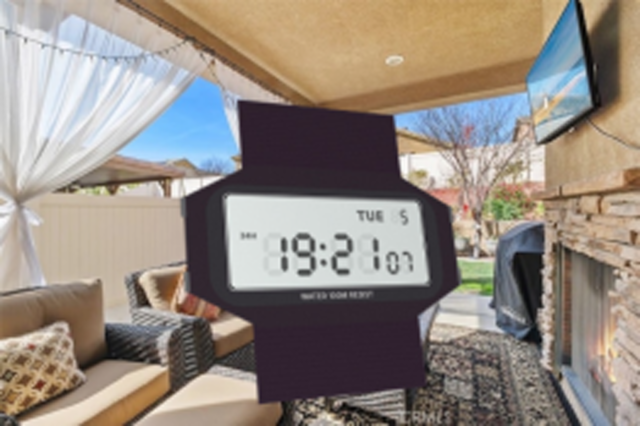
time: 19:21:07
